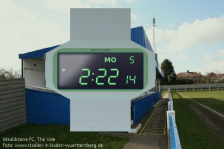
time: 2:22:14
